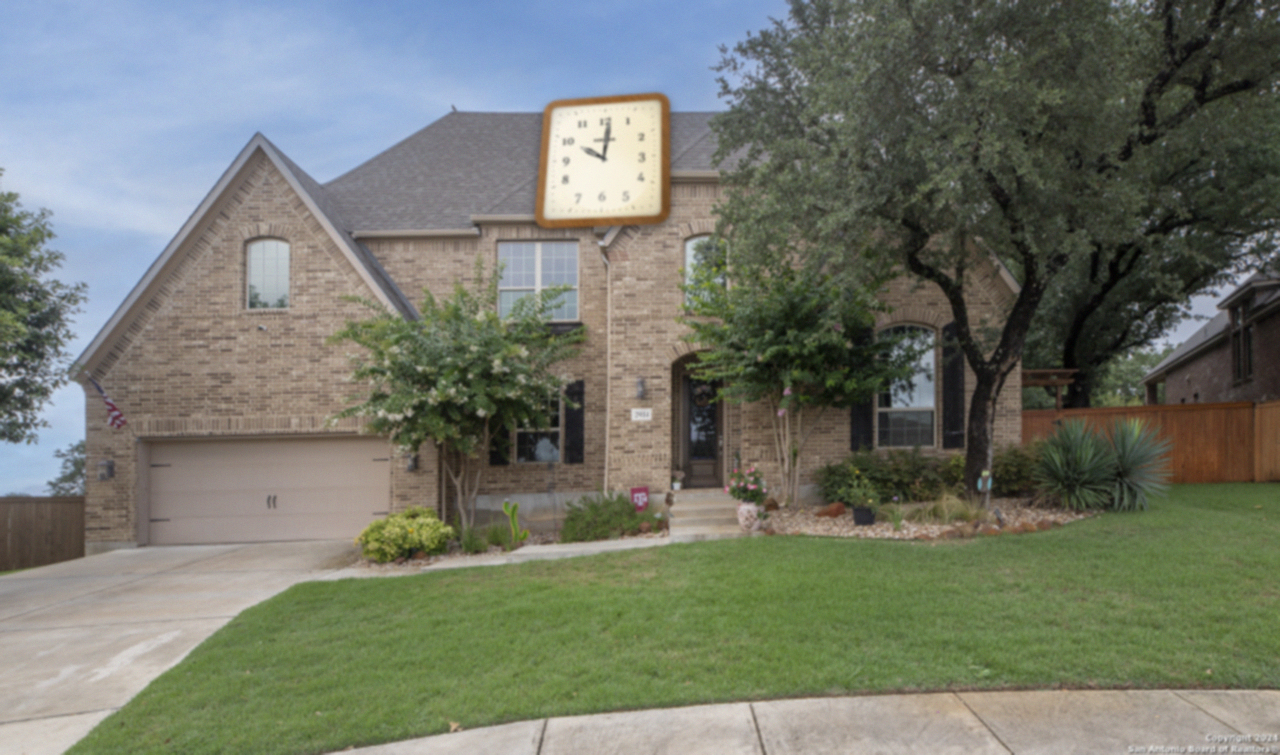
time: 10:01
